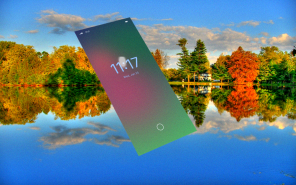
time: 11:17
